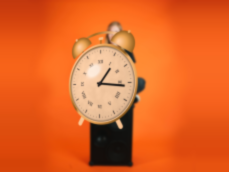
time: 1:16
